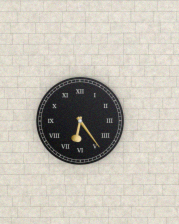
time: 6:24
